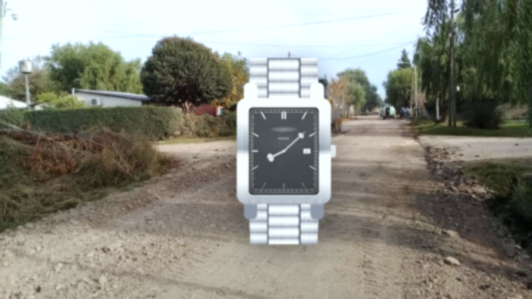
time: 8:08
